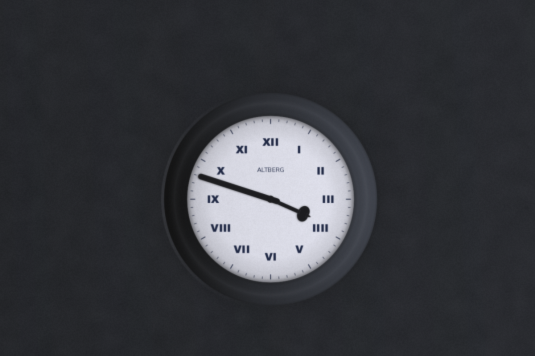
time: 3:48
